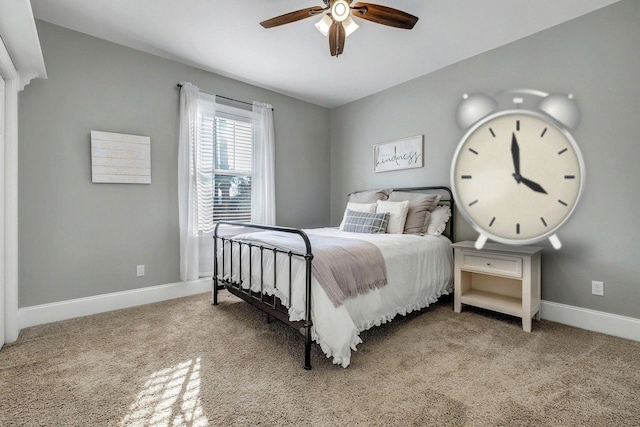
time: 3:59
